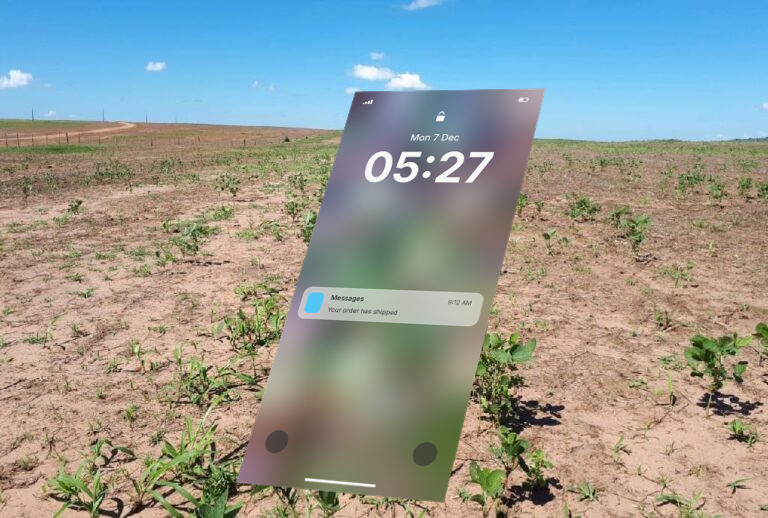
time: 5:27
